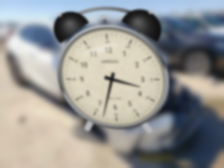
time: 3:33
